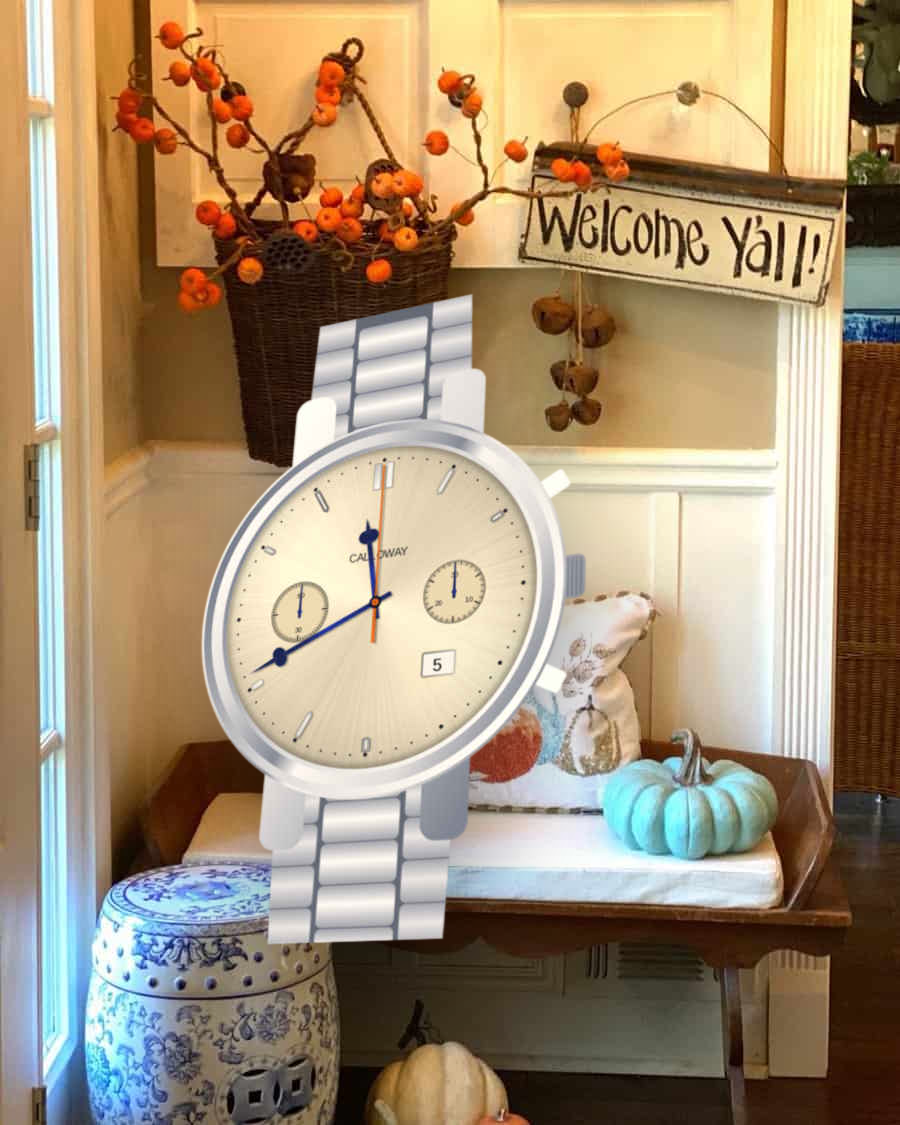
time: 11:41
